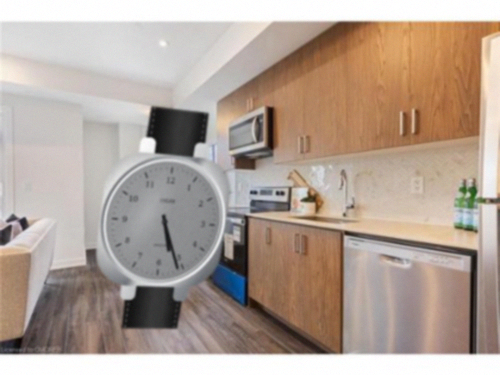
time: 5:26
